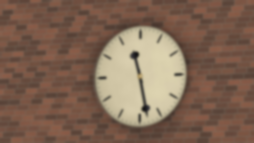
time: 11:28
